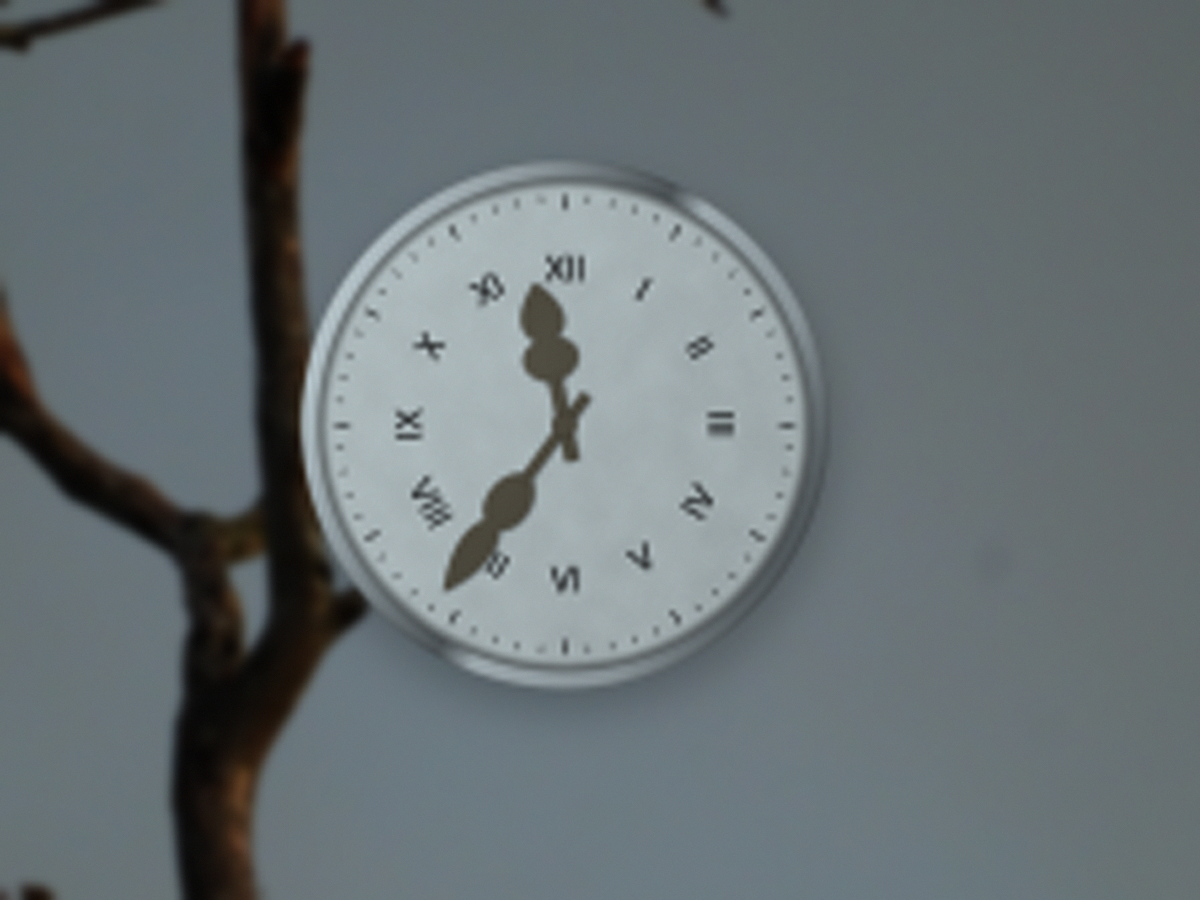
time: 11:36
